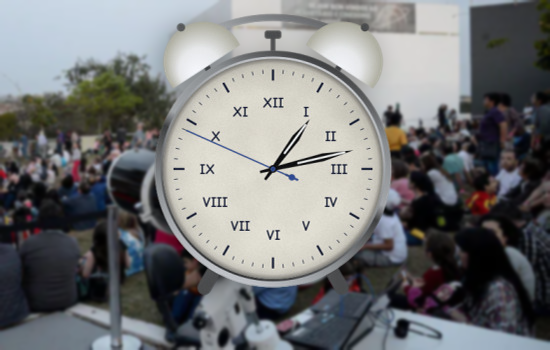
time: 1:12:49
